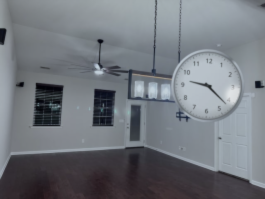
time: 9:22
